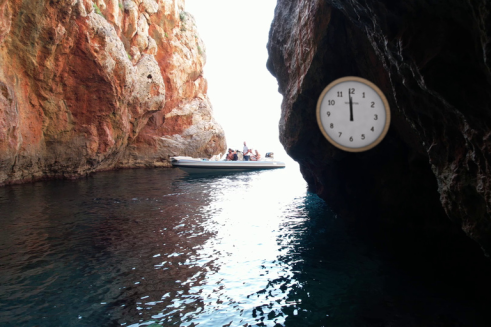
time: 11:59
